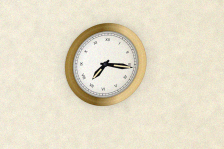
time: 7:16
